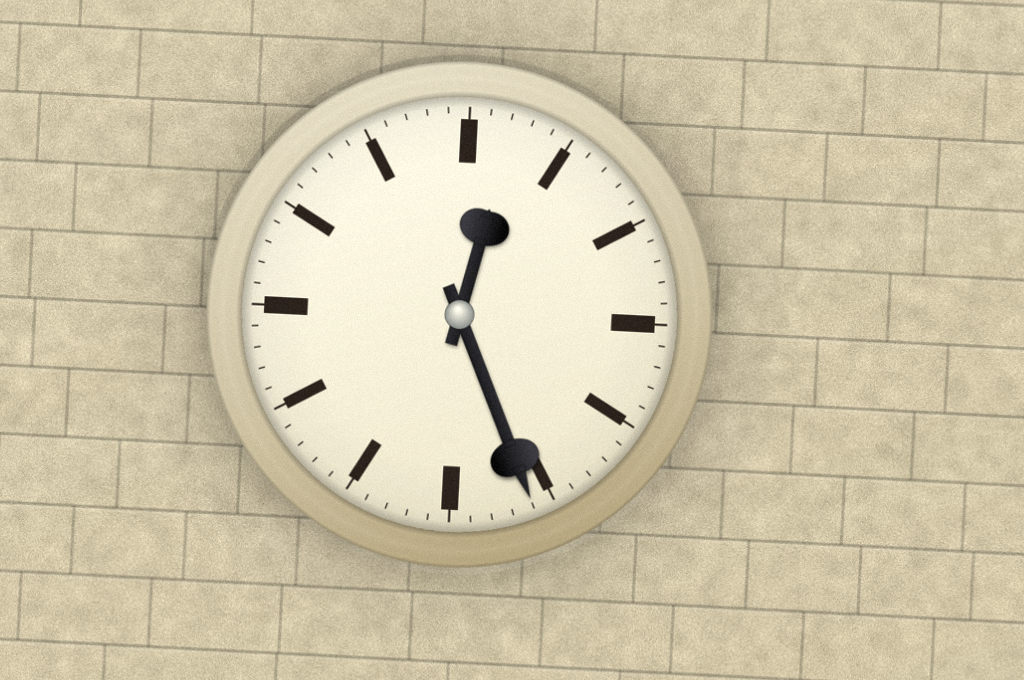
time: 12:26
